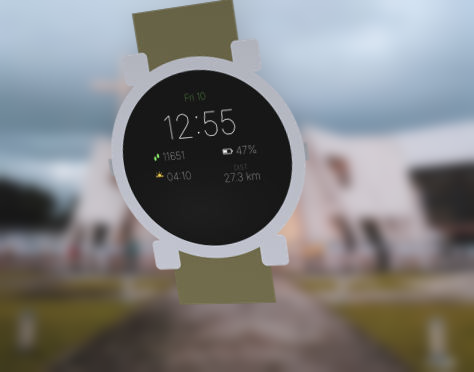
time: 12:55
